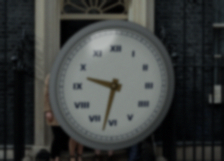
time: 9:32
